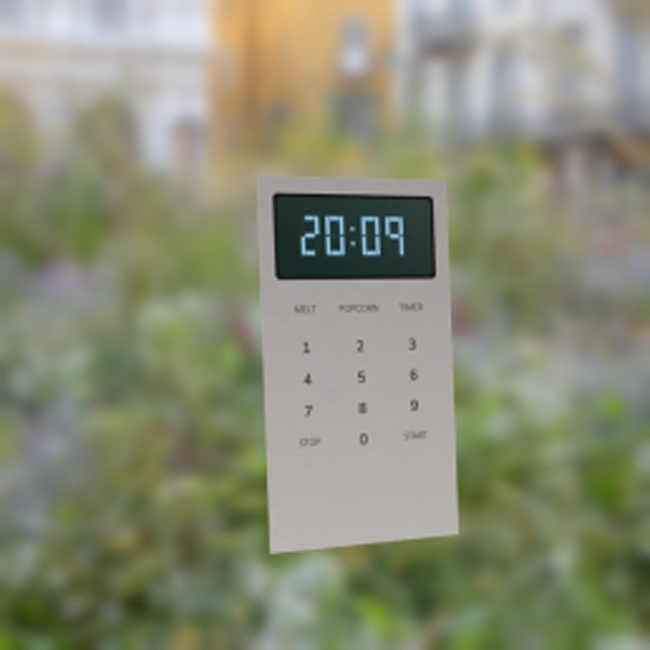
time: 20:09
